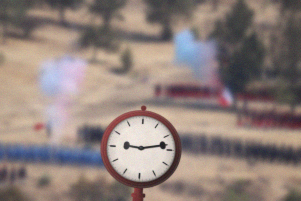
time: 9:13
